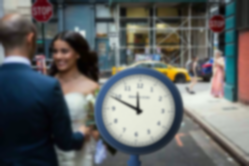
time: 11:49
